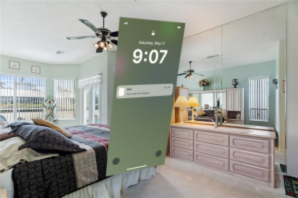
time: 9:07
